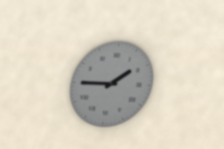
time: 1:45
